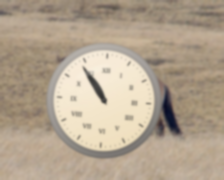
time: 10:54
